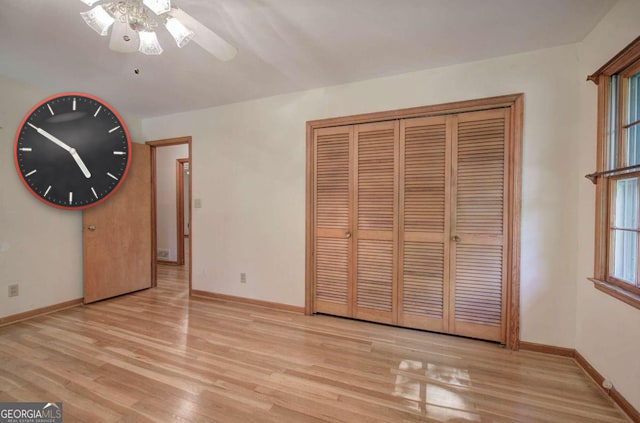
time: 4:50
